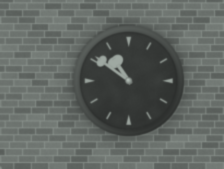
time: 10:51
